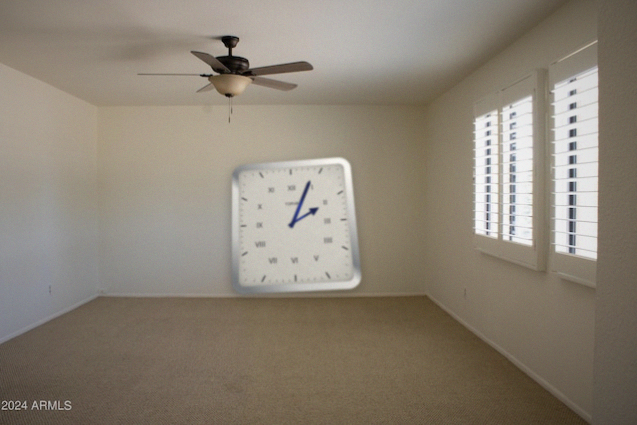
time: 2:04
